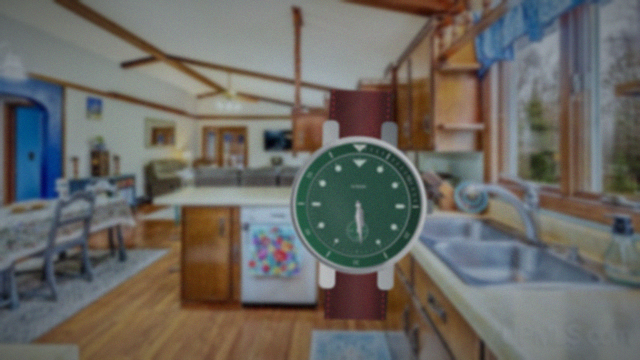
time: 5:29
